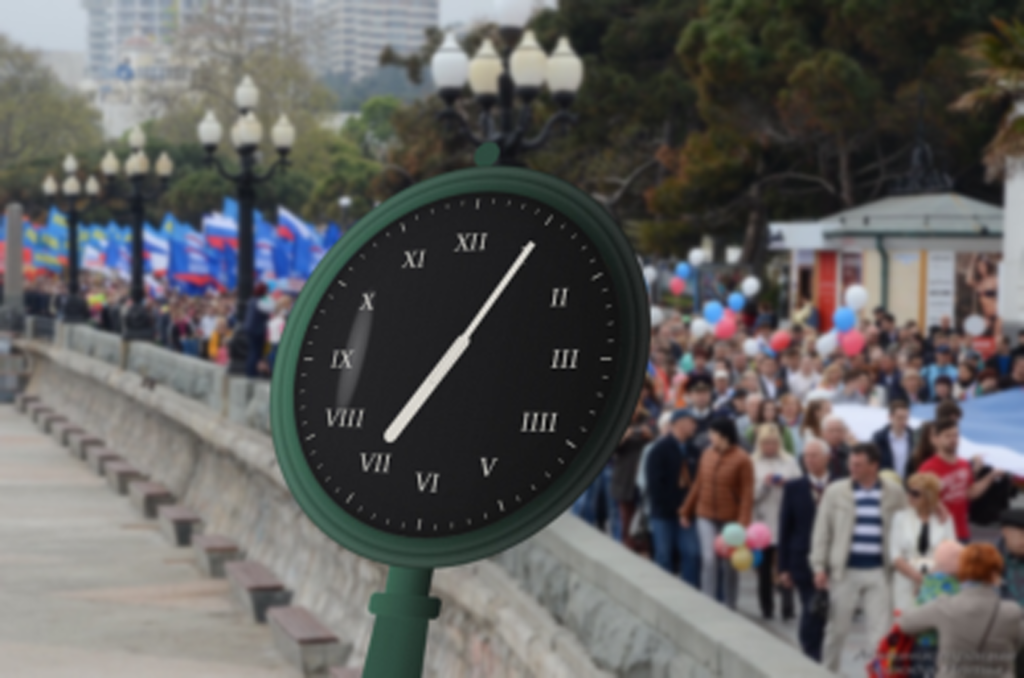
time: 7:05
